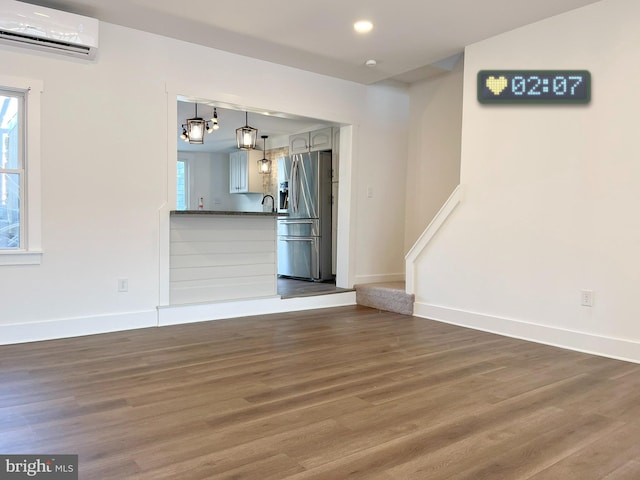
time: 2:07
